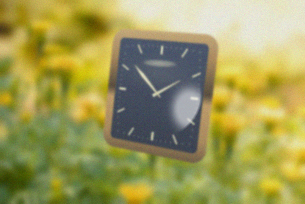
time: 1:52
